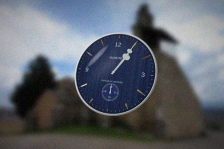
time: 1:05
